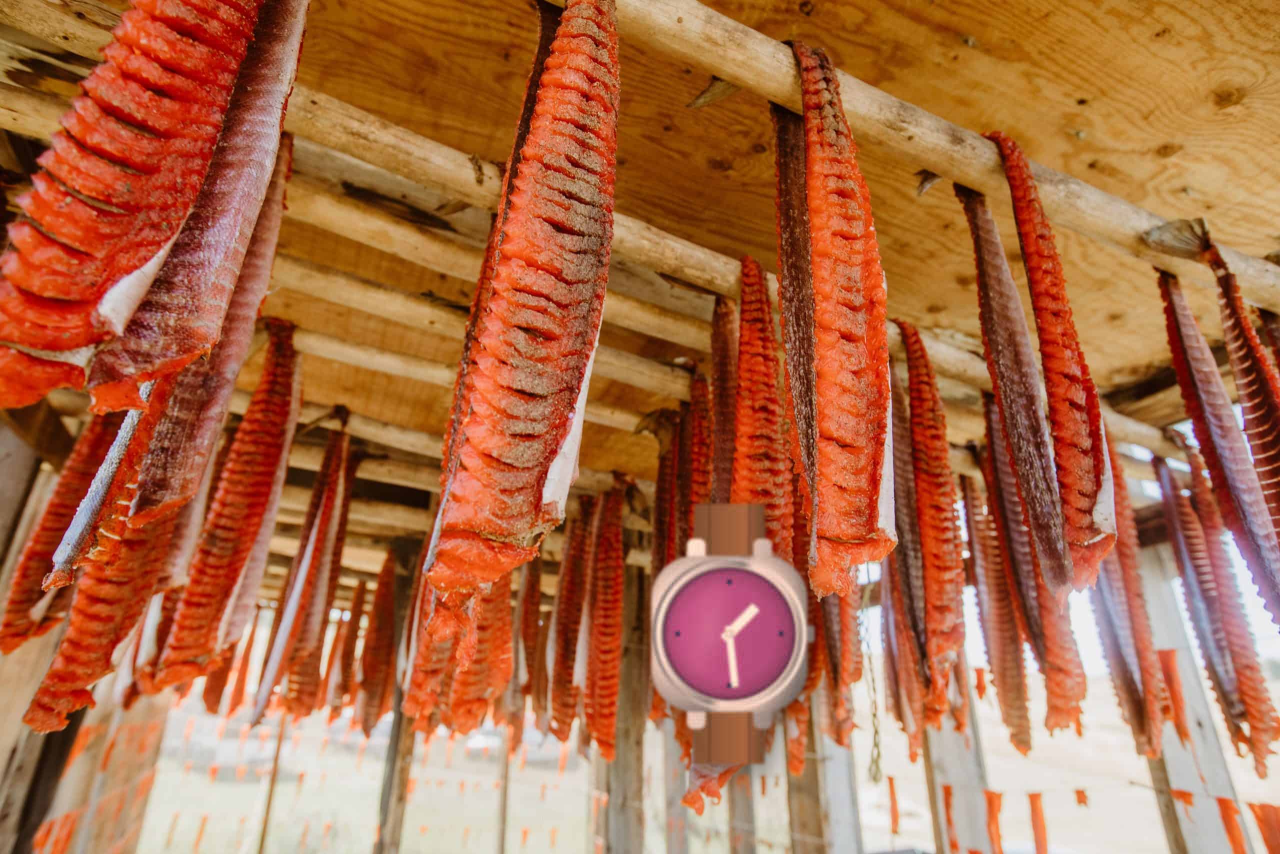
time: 1:29
